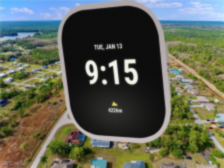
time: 9:15
